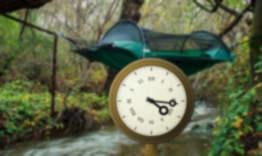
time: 4:16
